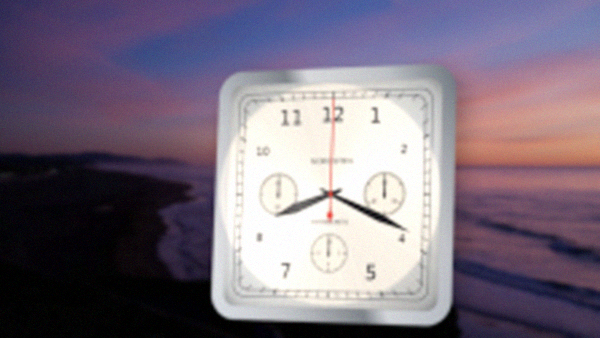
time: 8:19
